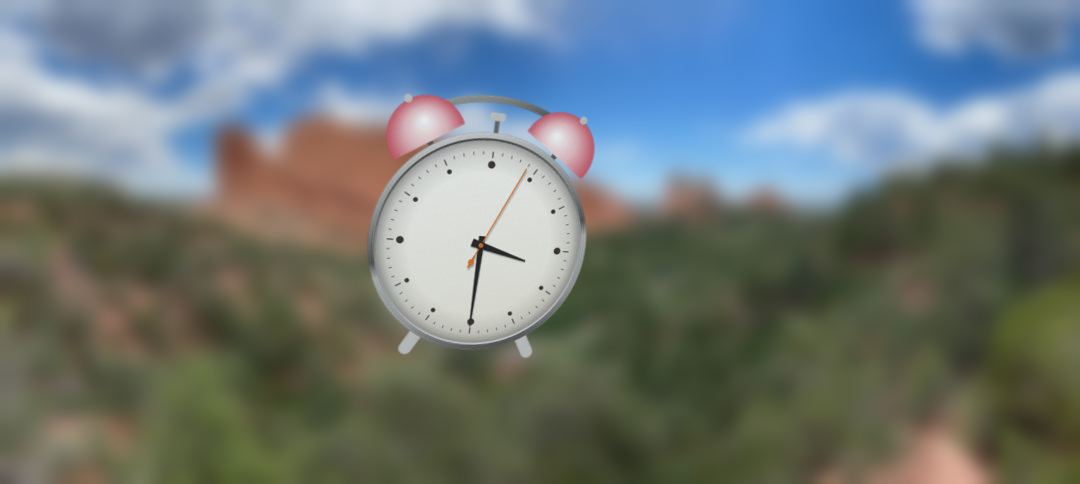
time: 3:30:04
